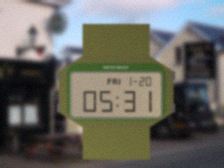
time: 5:31
